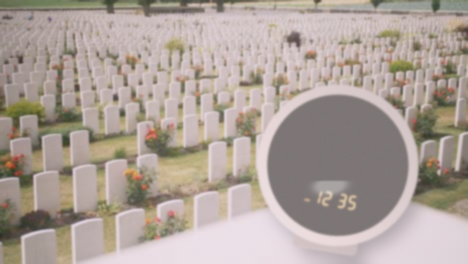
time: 12:35
